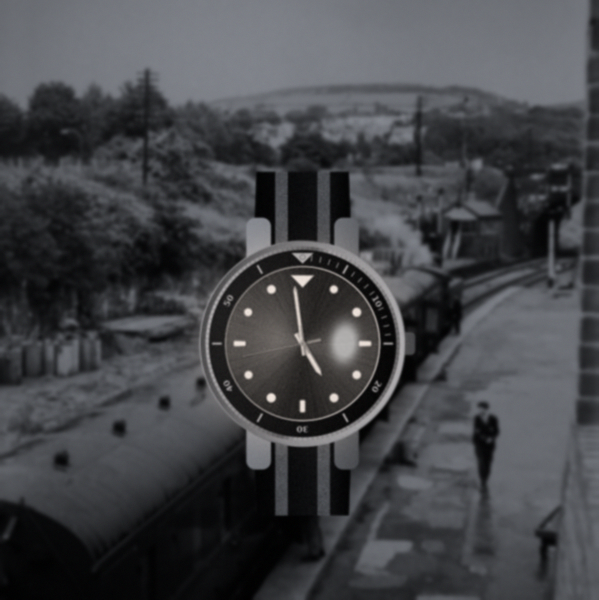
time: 4:58:43
